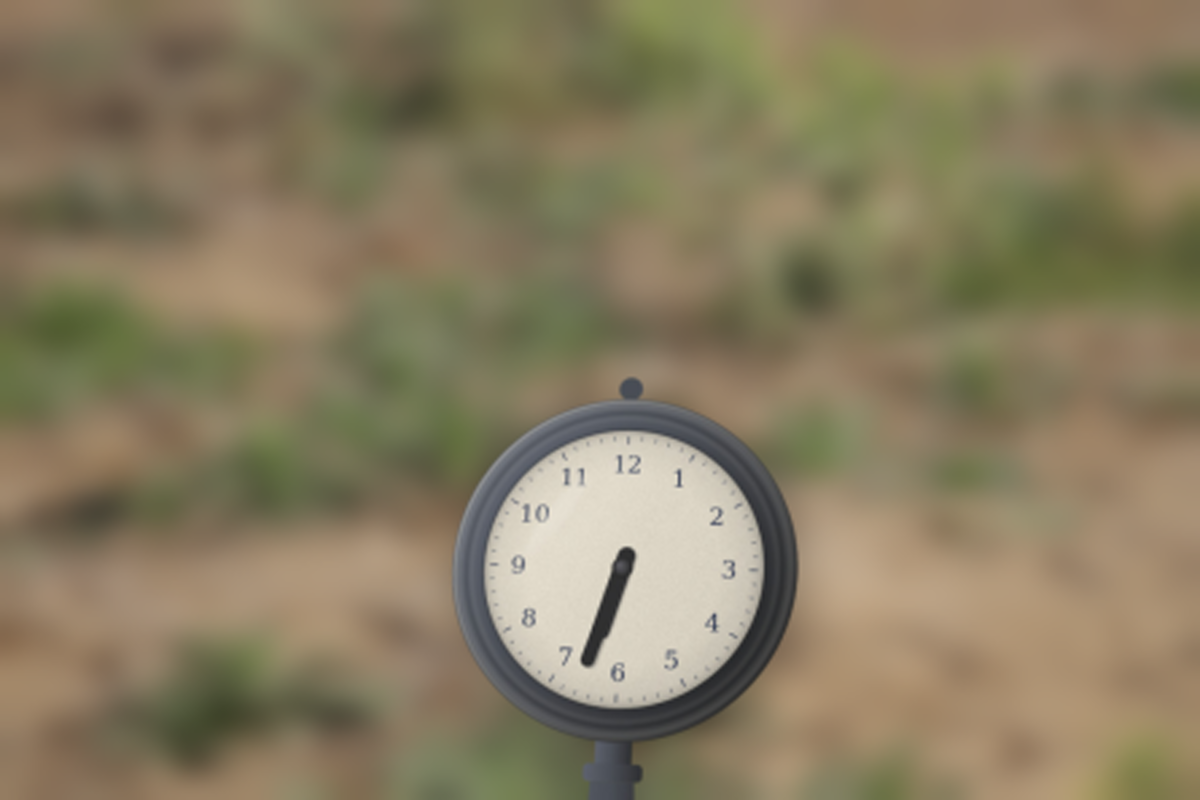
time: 6:33
